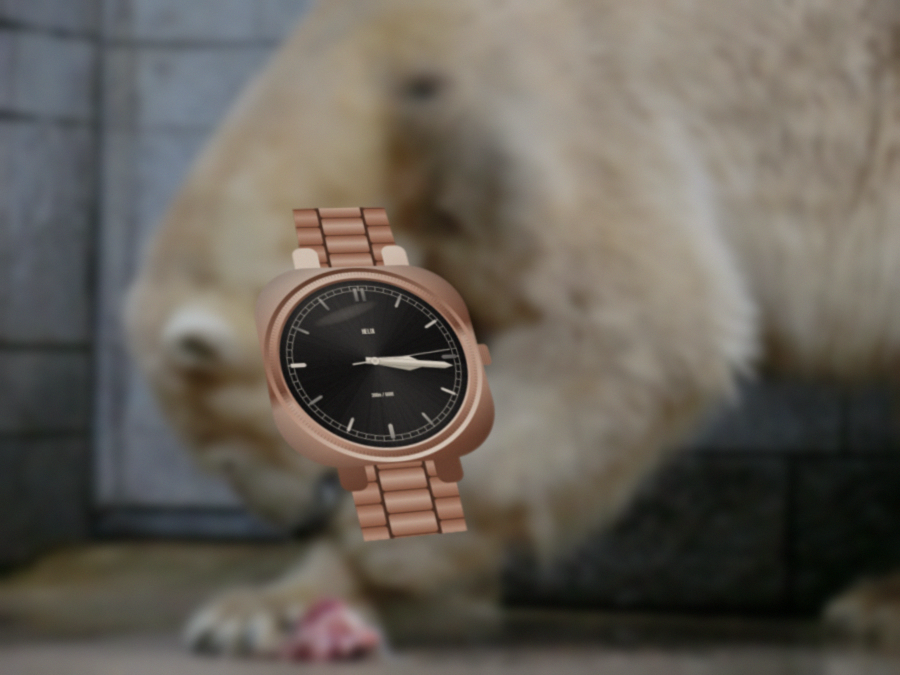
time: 3:16:14
